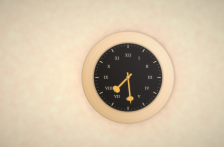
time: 7:29
